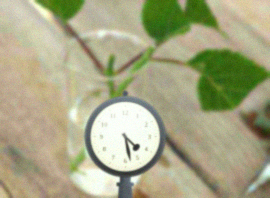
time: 4:28
